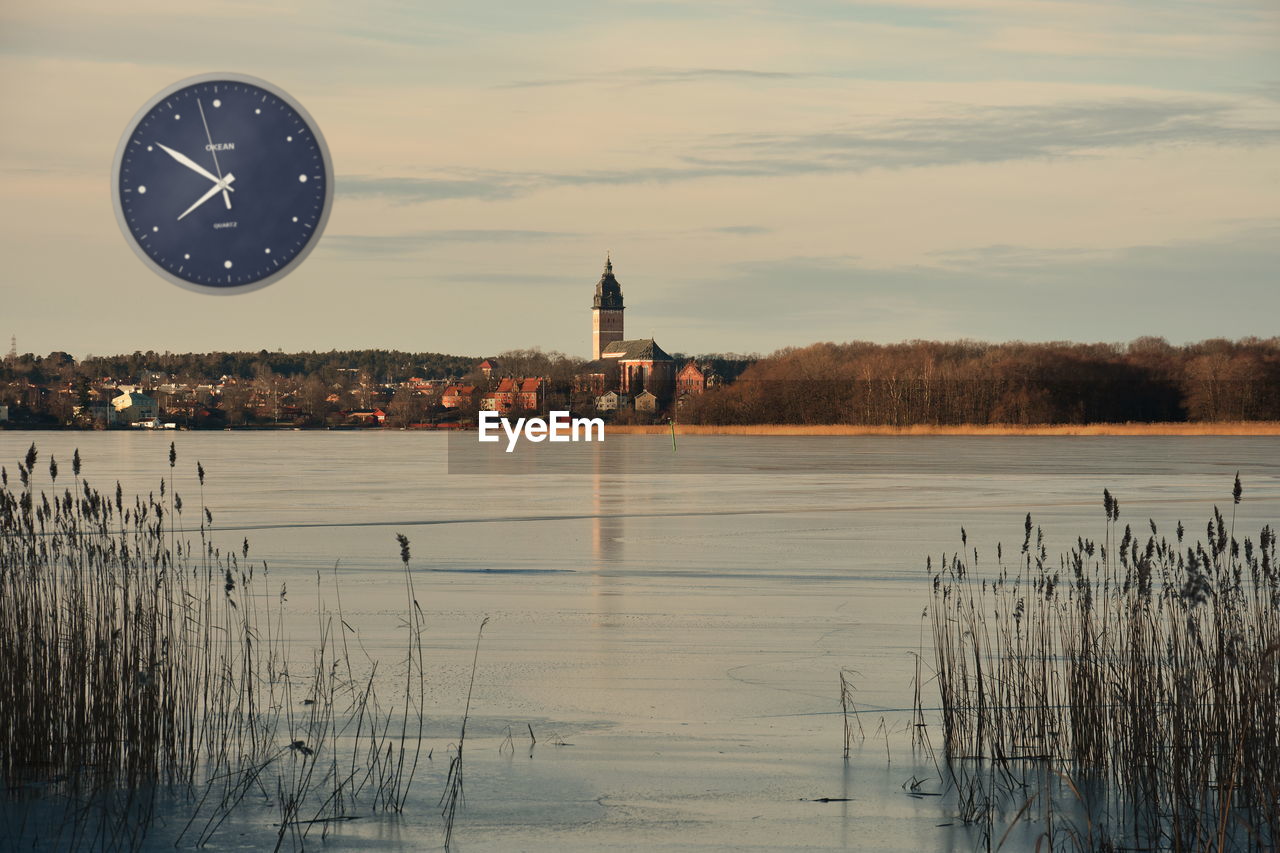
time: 7:50:58
